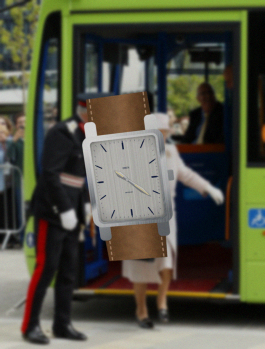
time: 10:22
